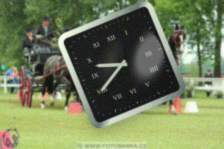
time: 9:40
